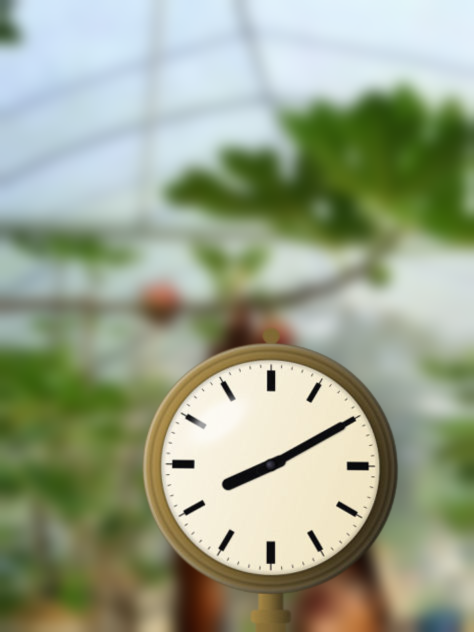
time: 8:10
